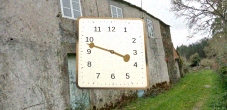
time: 3:48
